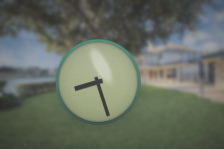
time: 8:27
